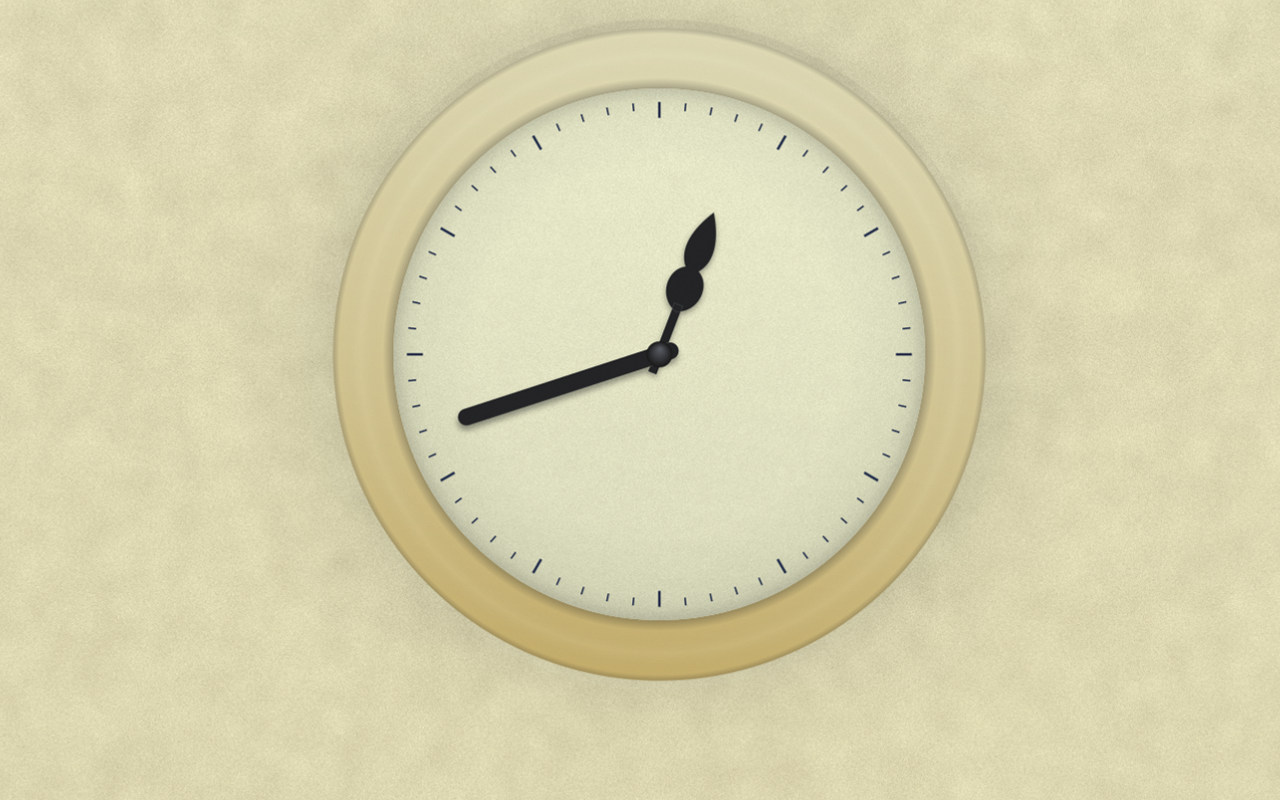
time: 12:42
